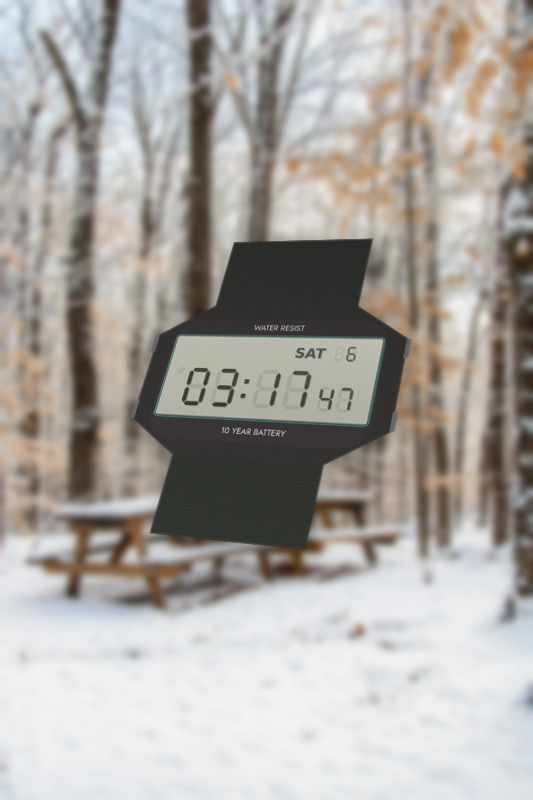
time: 3:17:47
